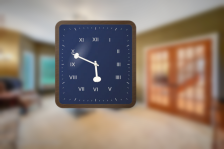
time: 5:49
